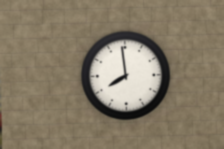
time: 7:59
